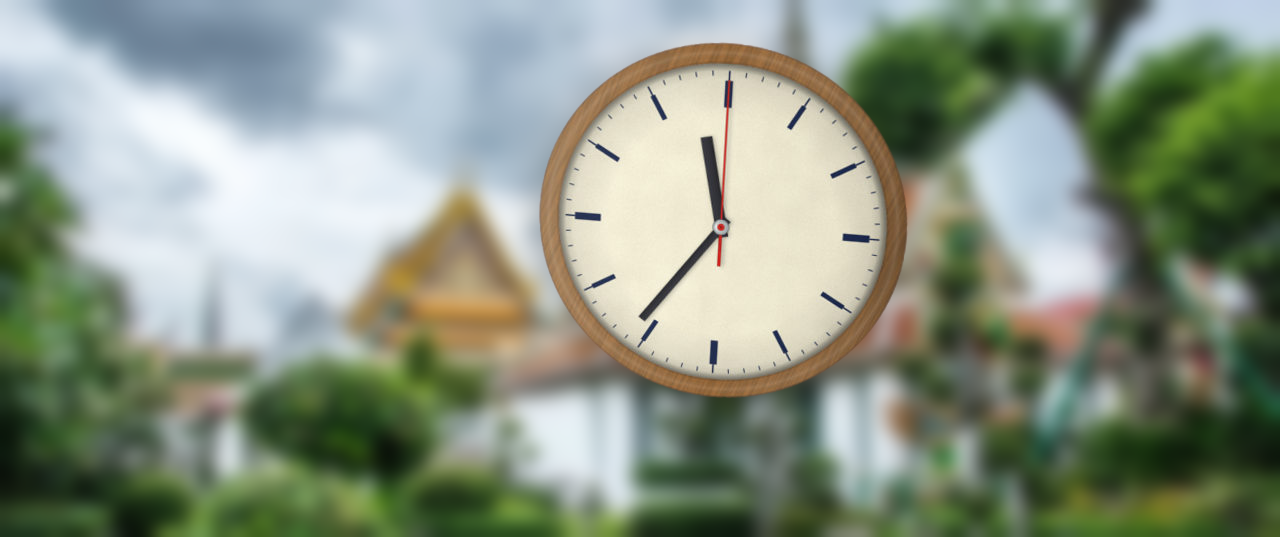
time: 11:36:00
